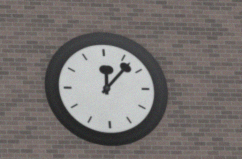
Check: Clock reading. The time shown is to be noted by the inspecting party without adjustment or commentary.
12:07
